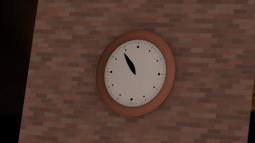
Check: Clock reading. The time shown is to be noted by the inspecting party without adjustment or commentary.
10:54
